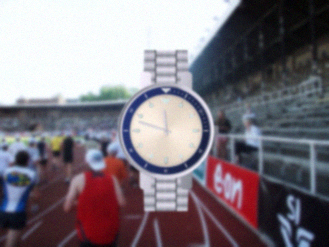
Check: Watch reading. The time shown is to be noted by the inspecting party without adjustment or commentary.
11:48
